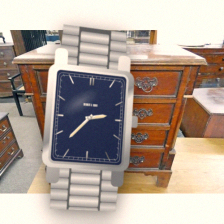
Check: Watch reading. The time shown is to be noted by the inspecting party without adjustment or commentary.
2:37
